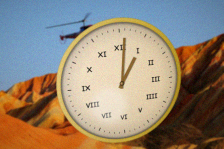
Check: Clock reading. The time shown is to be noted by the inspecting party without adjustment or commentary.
1:01
